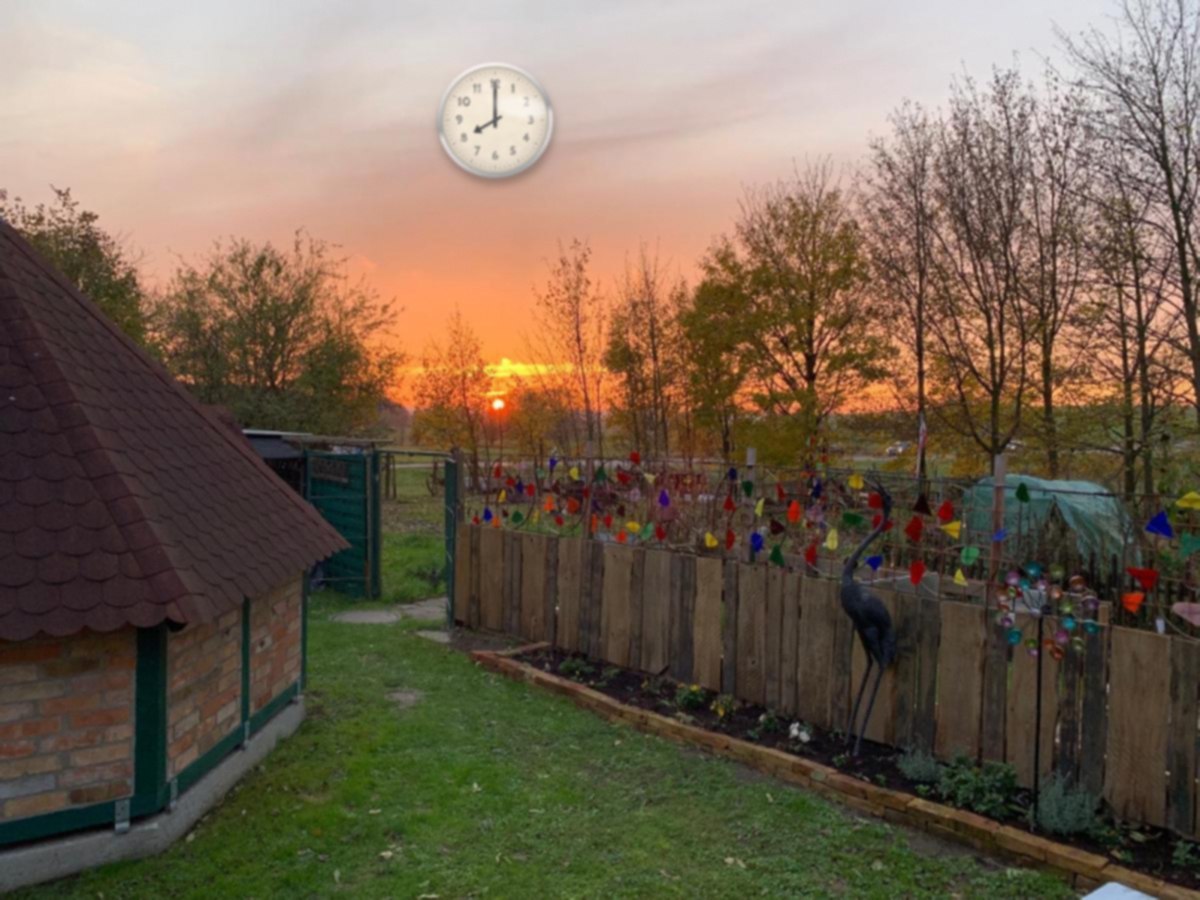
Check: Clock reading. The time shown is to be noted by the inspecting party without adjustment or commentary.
8:00
